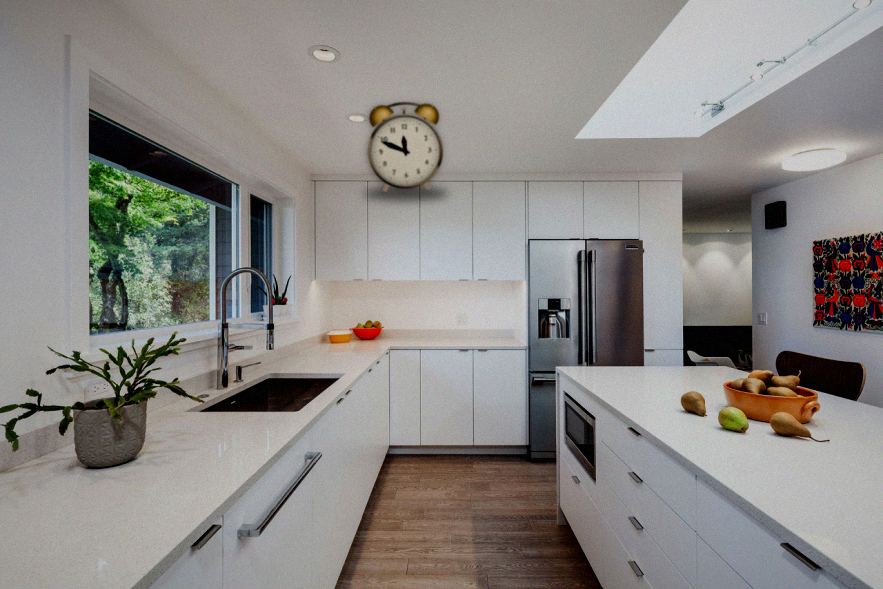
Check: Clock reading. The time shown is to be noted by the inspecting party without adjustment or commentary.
11:49
